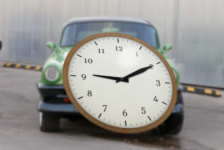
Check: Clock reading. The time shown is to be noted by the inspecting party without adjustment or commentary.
9:10
